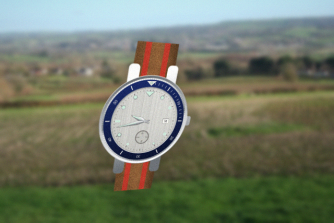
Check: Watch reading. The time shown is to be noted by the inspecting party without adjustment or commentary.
9:43
